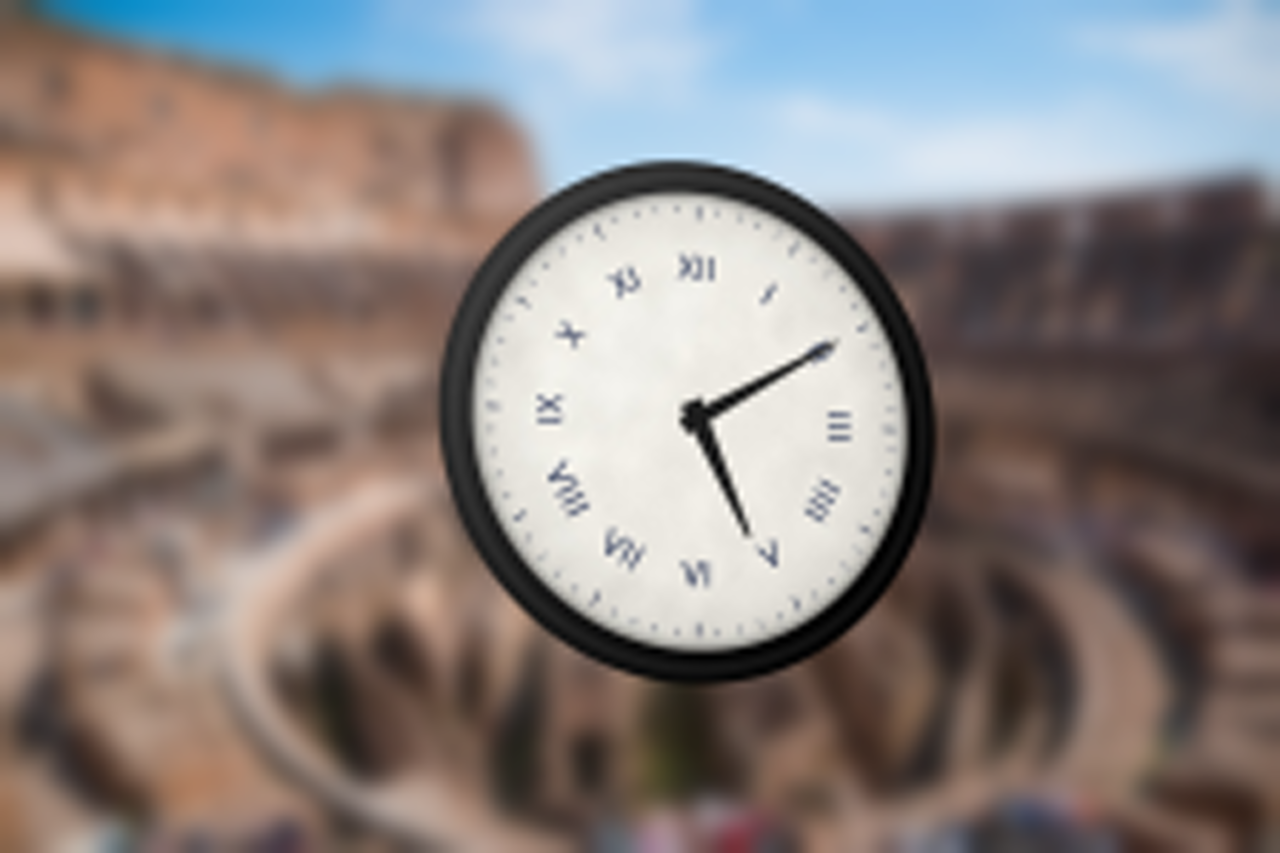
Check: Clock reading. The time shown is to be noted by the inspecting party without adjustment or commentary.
5:10
